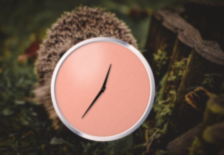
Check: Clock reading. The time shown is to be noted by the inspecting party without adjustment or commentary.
12:36
